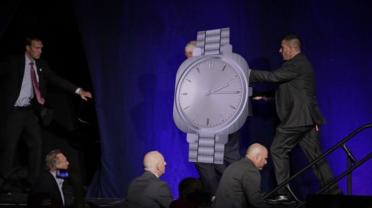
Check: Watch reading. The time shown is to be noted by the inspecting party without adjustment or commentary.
2:15
